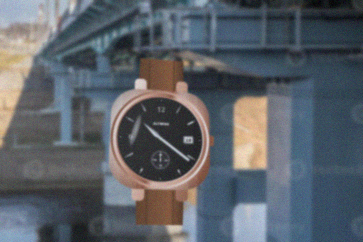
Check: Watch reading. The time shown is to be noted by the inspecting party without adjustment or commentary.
10:21
